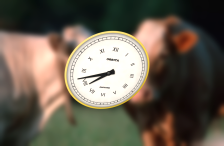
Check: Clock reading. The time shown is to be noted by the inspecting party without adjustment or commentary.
7:42
